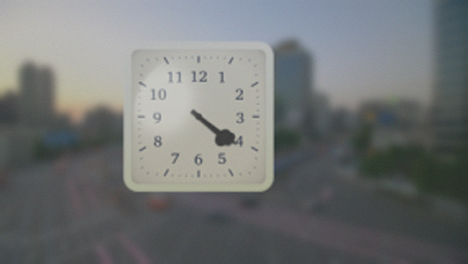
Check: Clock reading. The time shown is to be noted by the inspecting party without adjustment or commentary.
4:21
